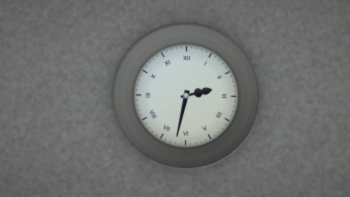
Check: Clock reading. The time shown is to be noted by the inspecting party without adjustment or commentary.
2:32
